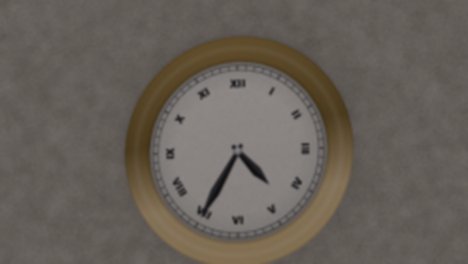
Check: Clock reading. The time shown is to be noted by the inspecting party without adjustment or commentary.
4:35
